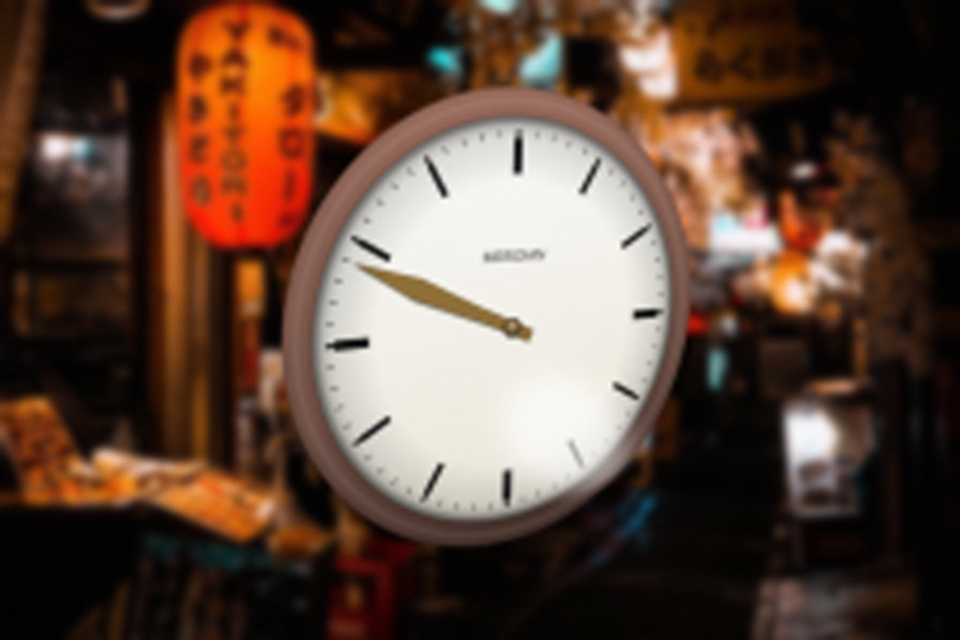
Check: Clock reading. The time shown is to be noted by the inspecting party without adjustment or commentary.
9:49
